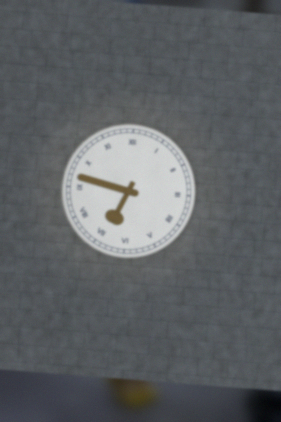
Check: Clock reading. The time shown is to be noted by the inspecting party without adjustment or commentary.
6:47
